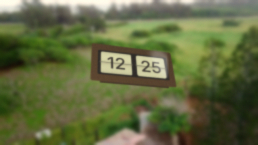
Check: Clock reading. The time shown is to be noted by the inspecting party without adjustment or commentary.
12:25
